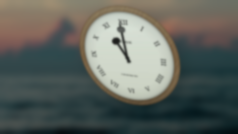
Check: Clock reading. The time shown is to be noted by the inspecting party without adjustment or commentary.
10:59
